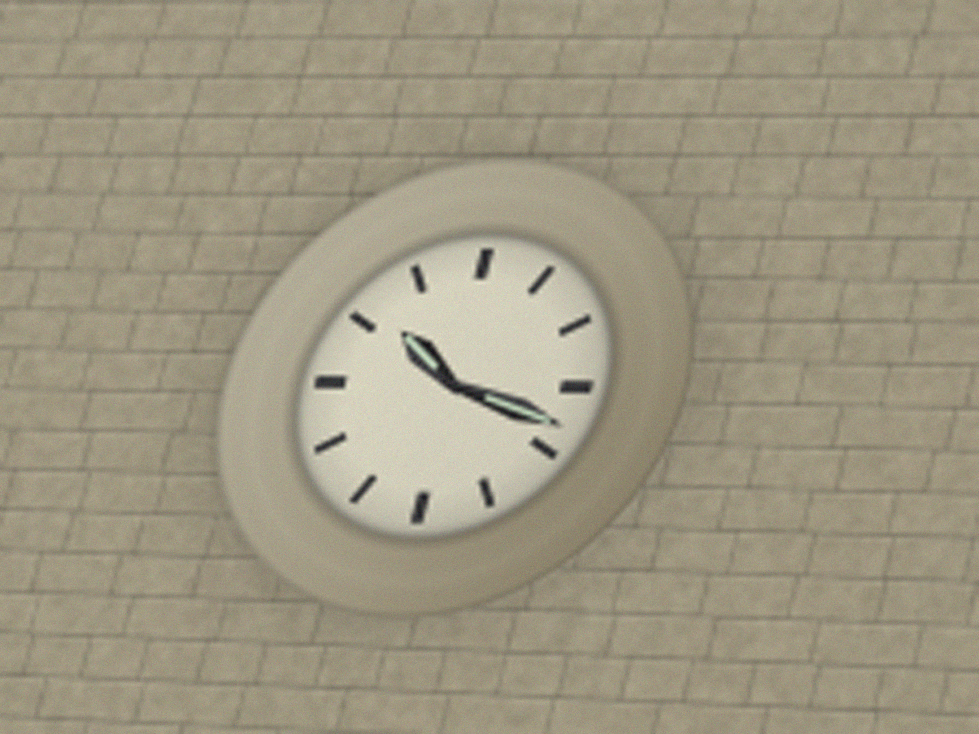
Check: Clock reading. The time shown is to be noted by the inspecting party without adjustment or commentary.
10:18
